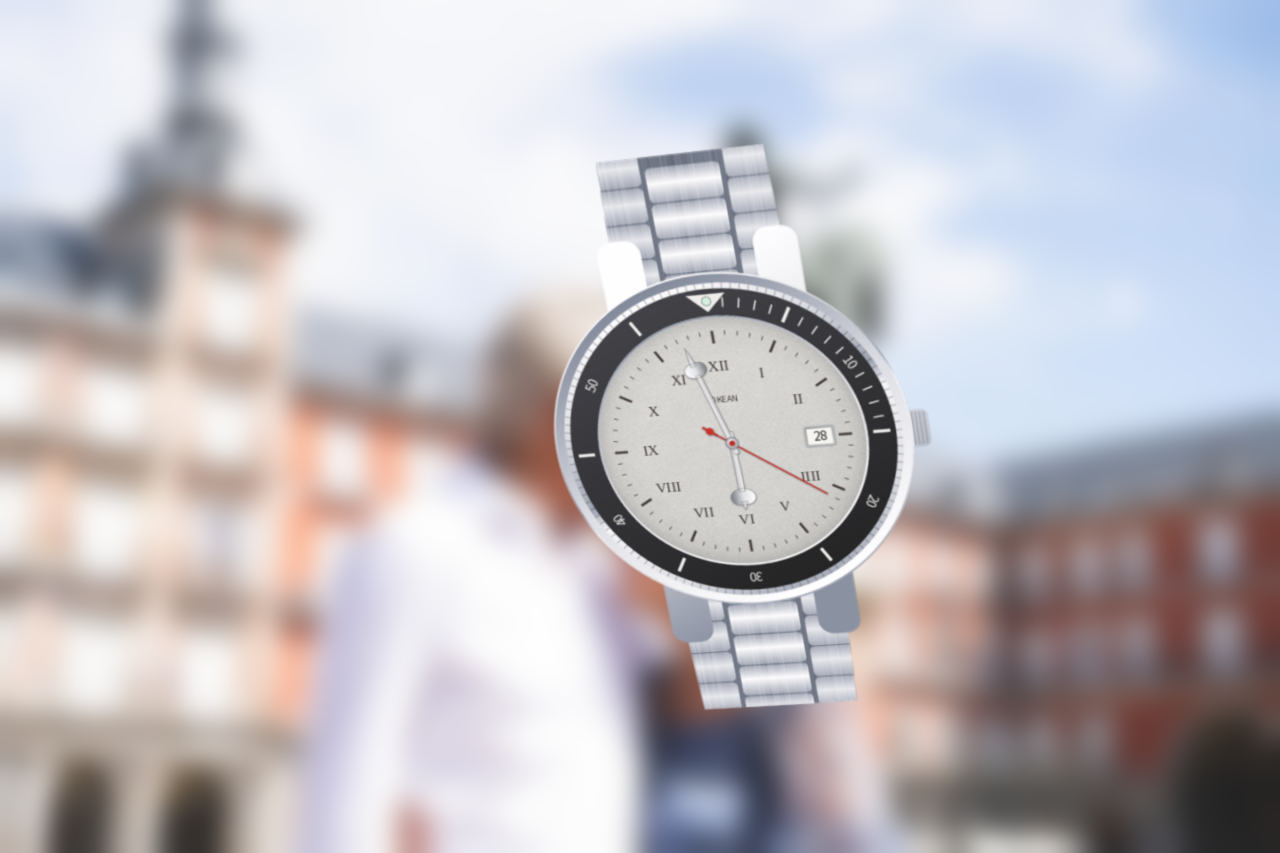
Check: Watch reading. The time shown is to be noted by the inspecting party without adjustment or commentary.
5:57:21
